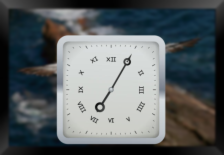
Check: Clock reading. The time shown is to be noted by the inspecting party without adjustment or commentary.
7:05
